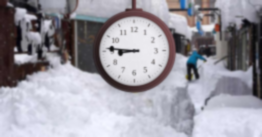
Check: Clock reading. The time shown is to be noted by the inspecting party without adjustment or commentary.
8:46
